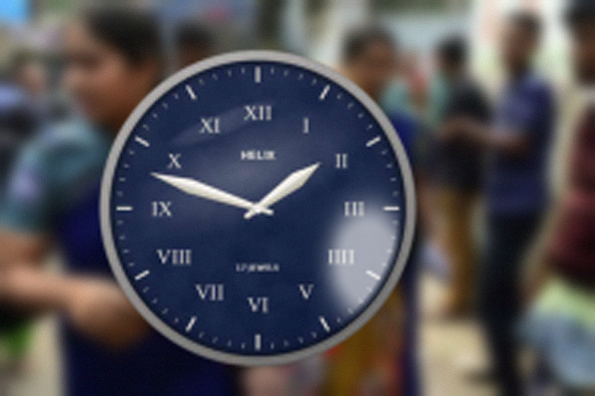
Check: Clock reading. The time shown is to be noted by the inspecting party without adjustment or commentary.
1:48
